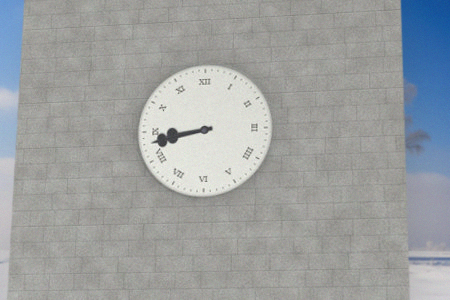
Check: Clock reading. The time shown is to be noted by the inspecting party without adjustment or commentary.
8:43
